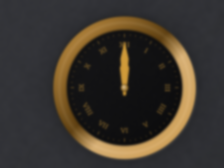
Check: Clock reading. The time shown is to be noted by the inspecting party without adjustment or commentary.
12:00
